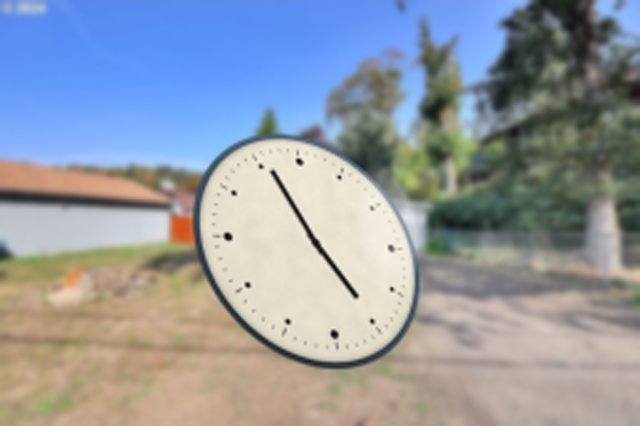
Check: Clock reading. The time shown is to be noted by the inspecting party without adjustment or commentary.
4:56
